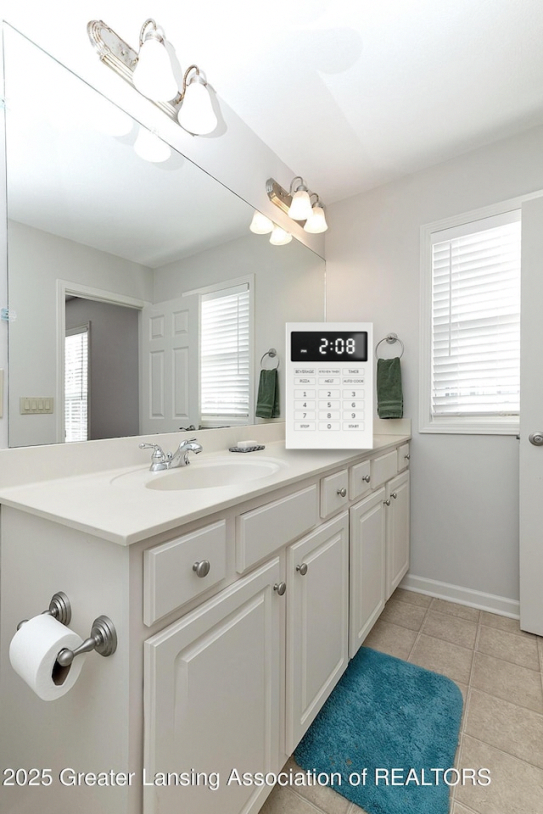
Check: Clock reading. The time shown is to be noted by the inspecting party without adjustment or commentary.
2:08
